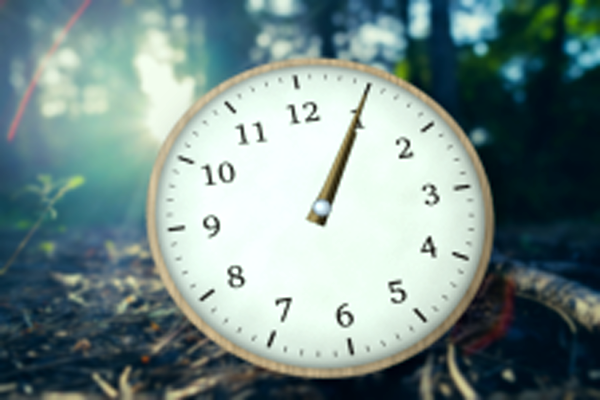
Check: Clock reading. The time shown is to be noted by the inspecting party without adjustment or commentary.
1:05
